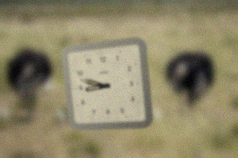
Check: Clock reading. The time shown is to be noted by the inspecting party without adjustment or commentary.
8:48
